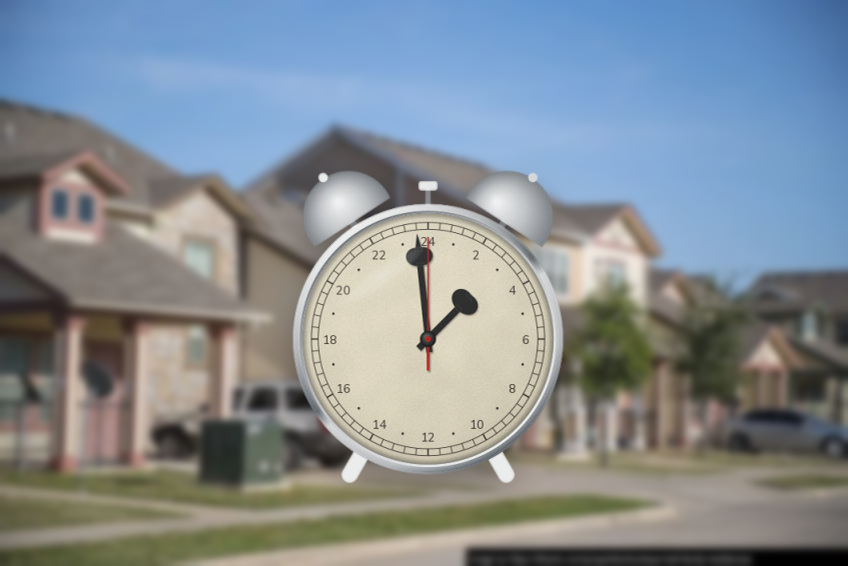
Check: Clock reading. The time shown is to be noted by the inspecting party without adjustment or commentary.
2:59:00
